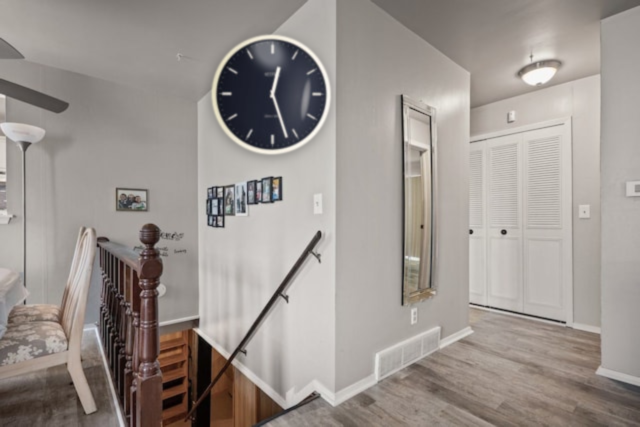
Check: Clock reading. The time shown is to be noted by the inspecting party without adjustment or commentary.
12:27
